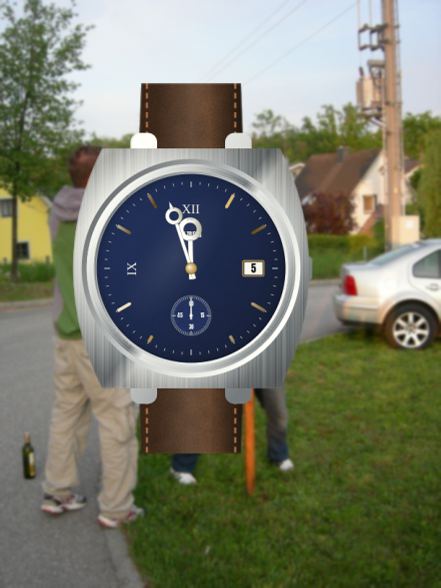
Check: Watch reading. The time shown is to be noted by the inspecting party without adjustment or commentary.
11:57
